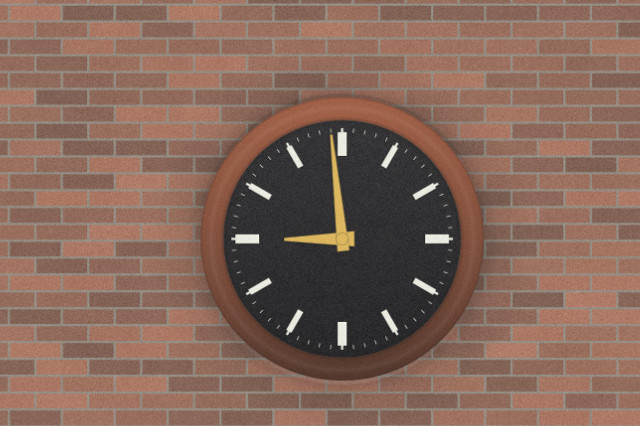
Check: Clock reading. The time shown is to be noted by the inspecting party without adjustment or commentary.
8:59
